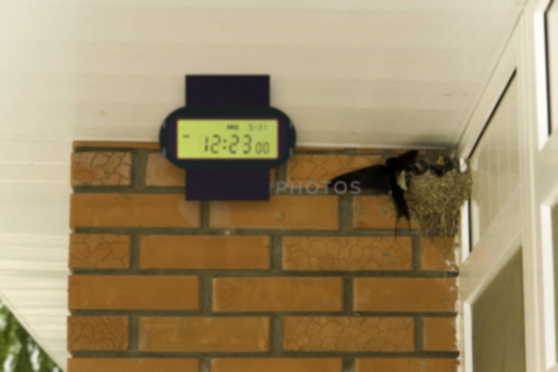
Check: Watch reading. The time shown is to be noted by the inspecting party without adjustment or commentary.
12:23:00
